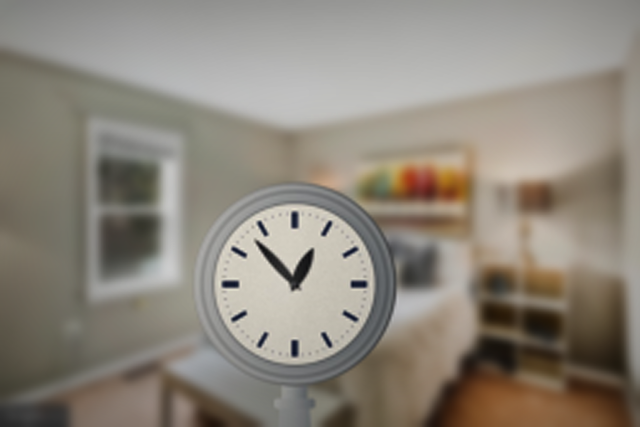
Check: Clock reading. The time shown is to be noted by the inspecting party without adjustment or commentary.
12:53
